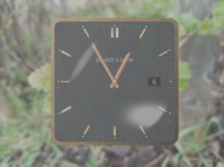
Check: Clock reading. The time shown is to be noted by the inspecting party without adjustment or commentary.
12:55
